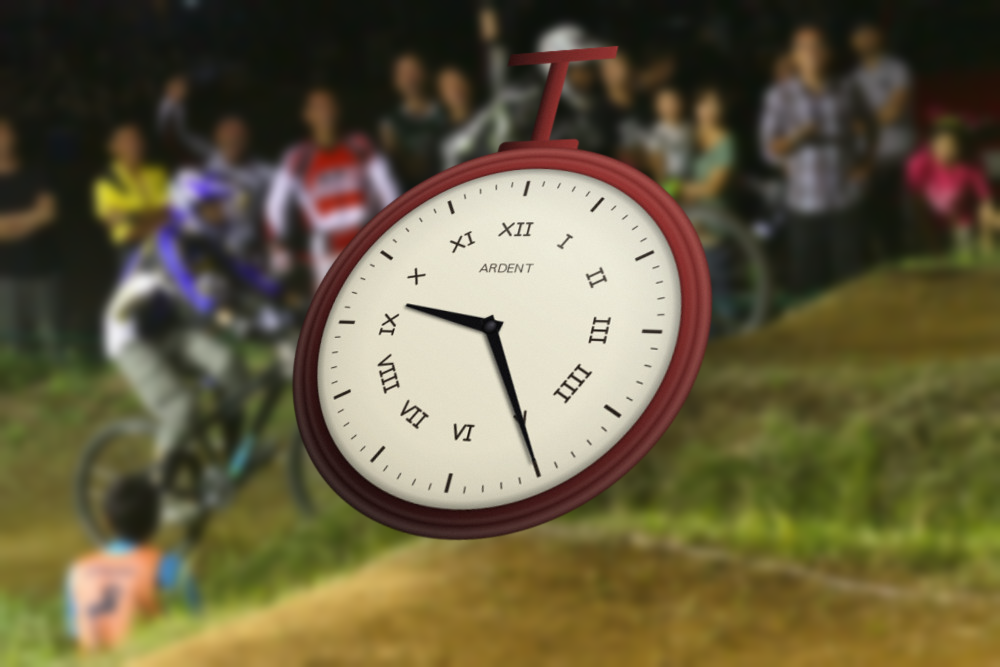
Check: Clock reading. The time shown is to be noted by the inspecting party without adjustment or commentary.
9:25
